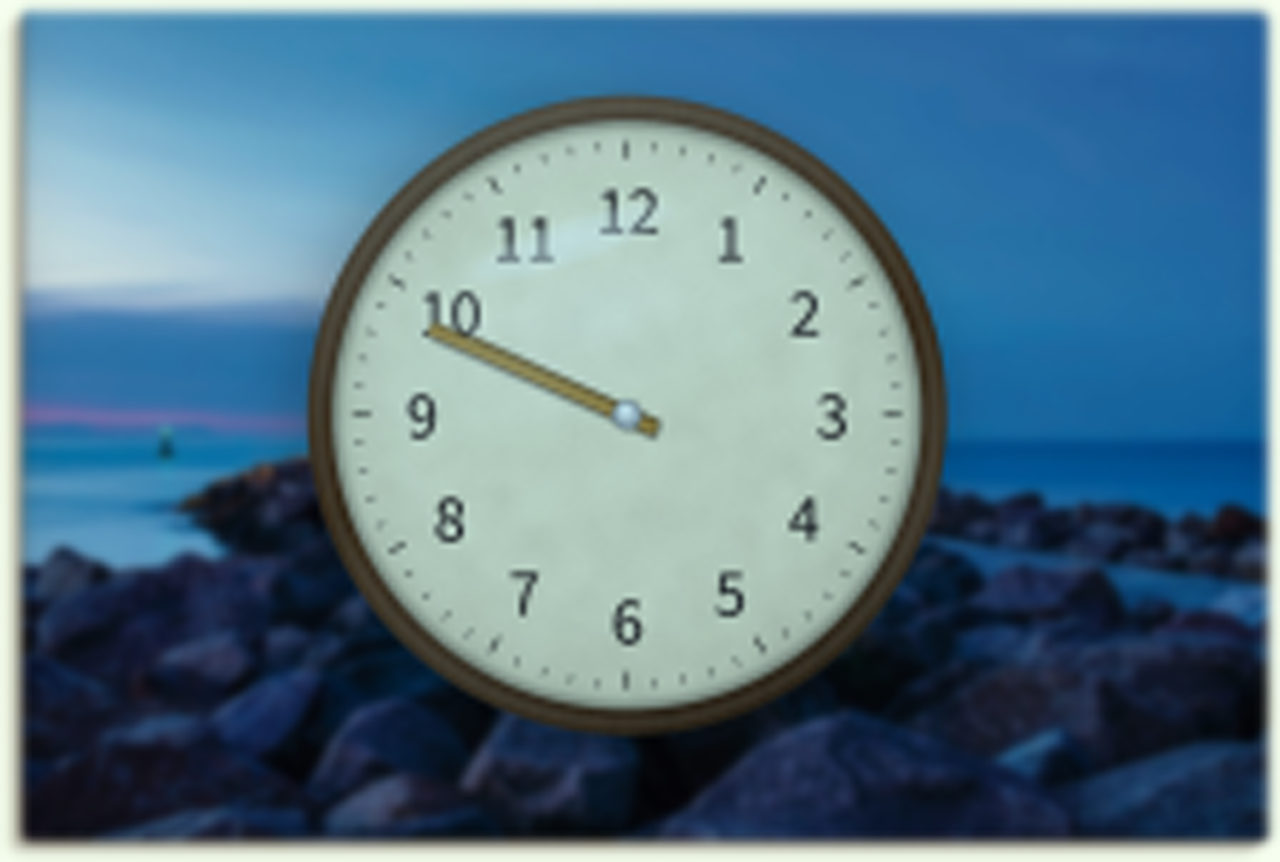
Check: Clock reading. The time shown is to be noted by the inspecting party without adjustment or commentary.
9:49
